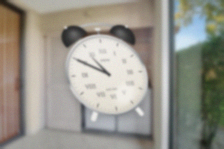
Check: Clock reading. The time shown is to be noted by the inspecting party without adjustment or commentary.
10:50
